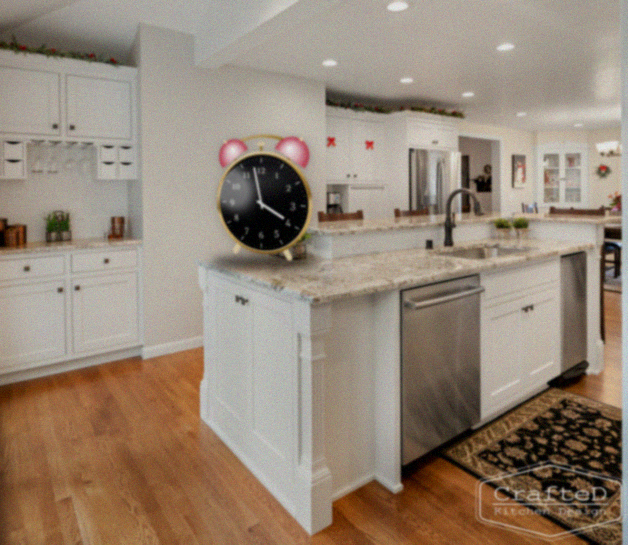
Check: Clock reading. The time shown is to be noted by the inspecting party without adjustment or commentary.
3:58
